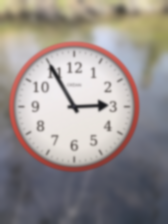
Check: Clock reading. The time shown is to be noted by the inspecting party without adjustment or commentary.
2:55
